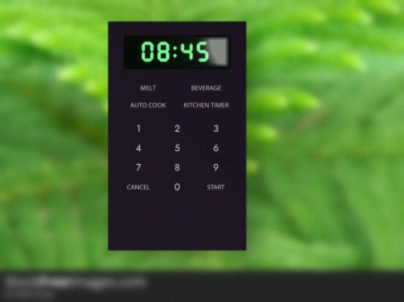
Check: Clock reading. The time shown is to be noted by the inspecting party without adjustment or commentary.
8:45
